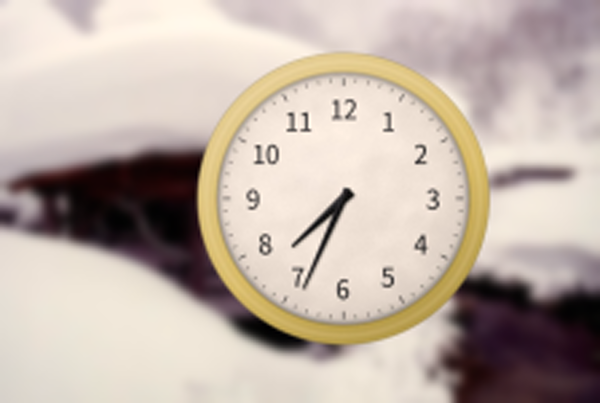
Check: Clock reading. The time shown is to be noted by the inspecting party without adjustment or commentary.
7:34
